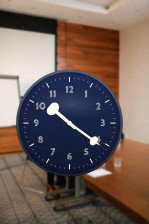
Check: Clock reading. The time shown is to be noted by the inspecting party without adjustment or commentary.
10:21
